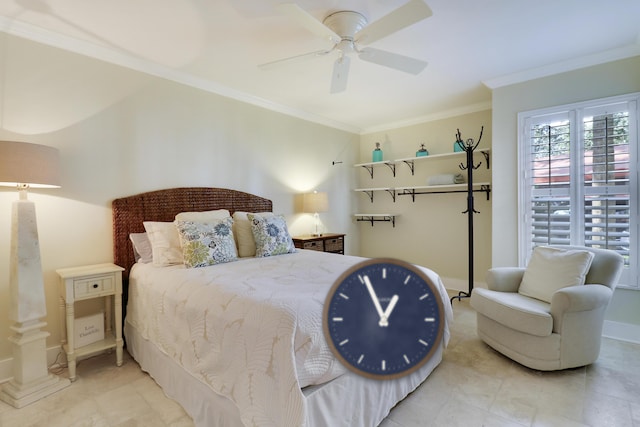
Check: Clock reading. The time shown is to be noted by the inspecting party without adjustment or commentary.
12:56
